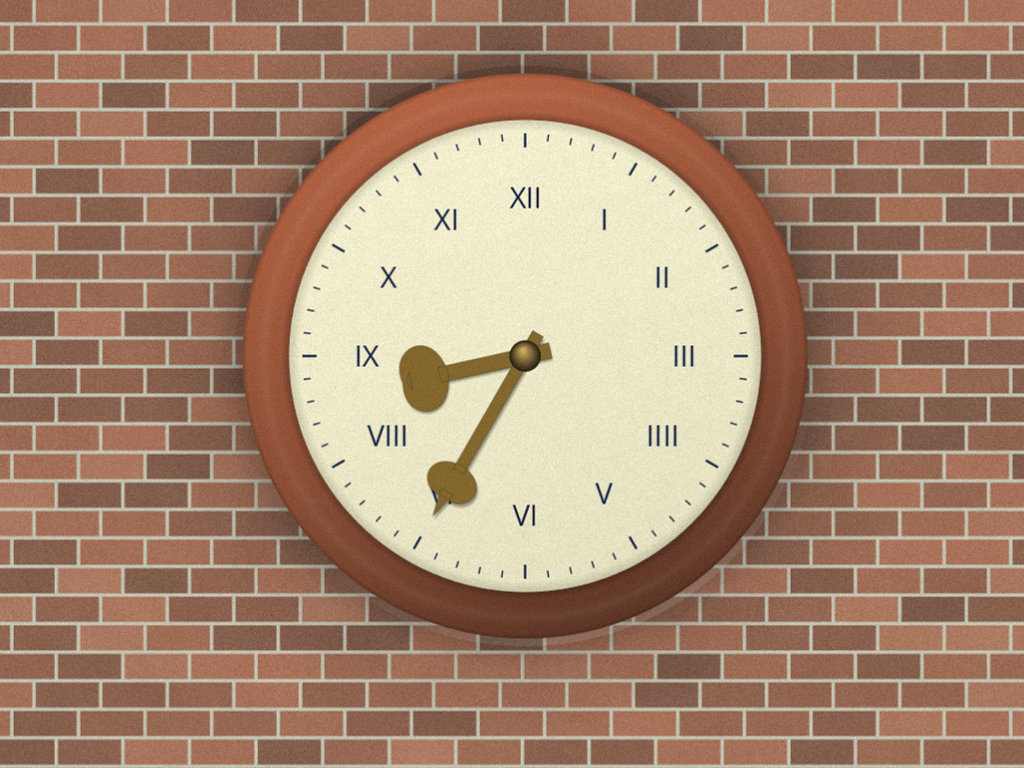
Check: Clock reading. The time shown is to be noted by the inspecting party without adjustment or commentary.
8:35
